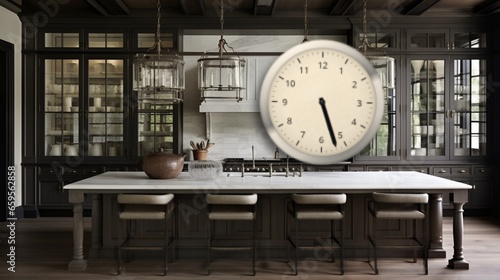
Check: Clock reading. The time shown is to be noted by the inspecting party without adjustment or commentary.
5:27
